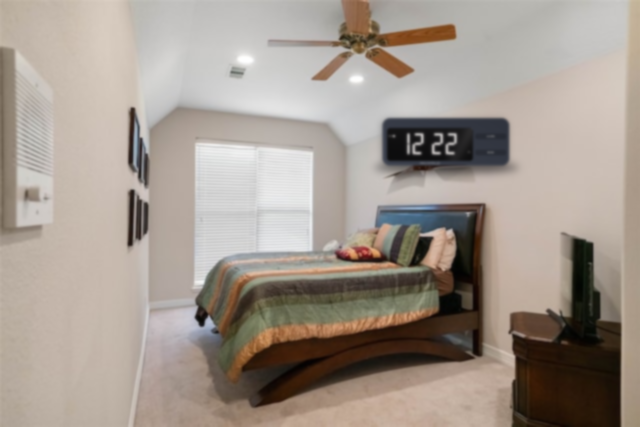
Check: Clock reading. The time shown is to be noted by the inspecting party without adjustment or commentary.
12:22
